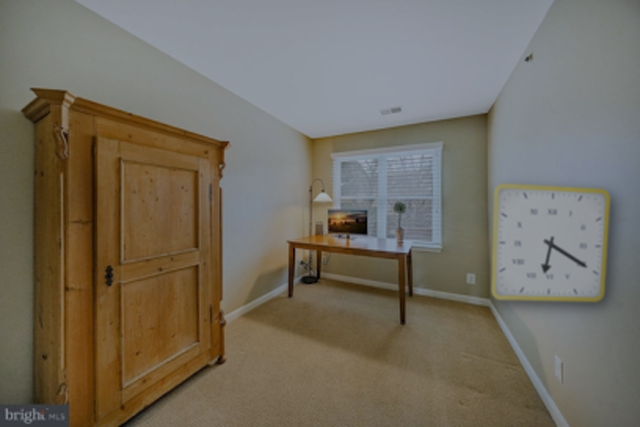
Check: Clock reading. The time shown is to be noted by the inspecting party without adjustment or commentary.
6:20
